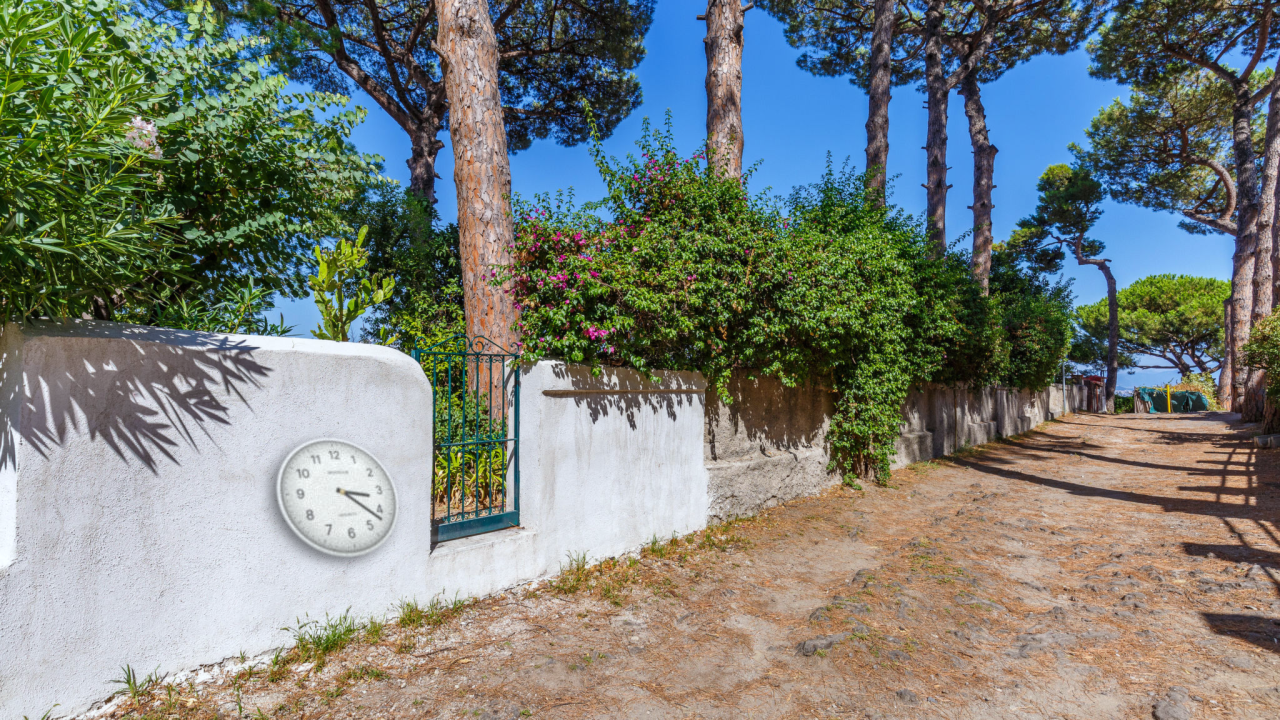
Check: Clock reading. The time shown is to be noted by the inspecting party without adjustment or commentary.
3:22
